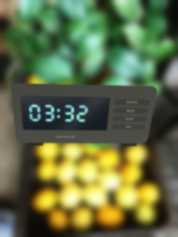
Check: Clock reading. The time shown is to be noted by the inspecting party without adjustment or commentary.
3:32
